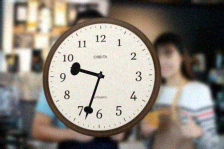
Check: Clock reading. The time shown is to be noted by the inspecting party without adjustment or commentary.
9:33
